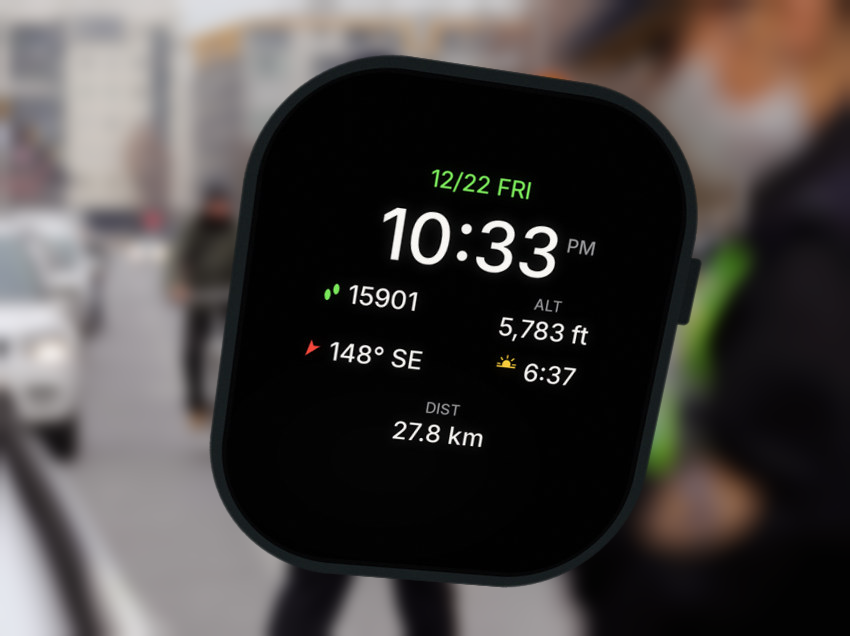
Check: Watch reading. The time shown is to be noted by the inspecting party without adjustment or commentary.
10:33
